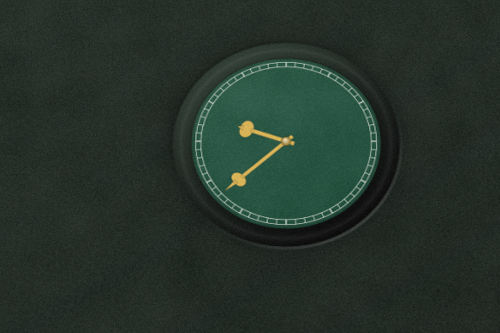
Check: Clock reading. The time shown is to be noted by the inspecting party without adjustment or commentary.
9:38
